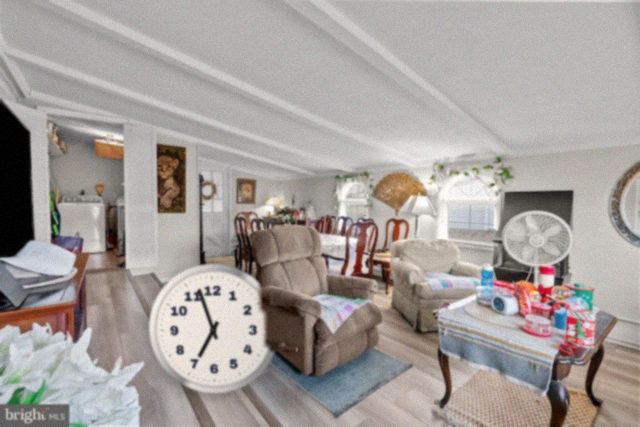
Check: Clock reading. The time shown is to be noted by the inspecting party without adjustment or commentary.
6:57
